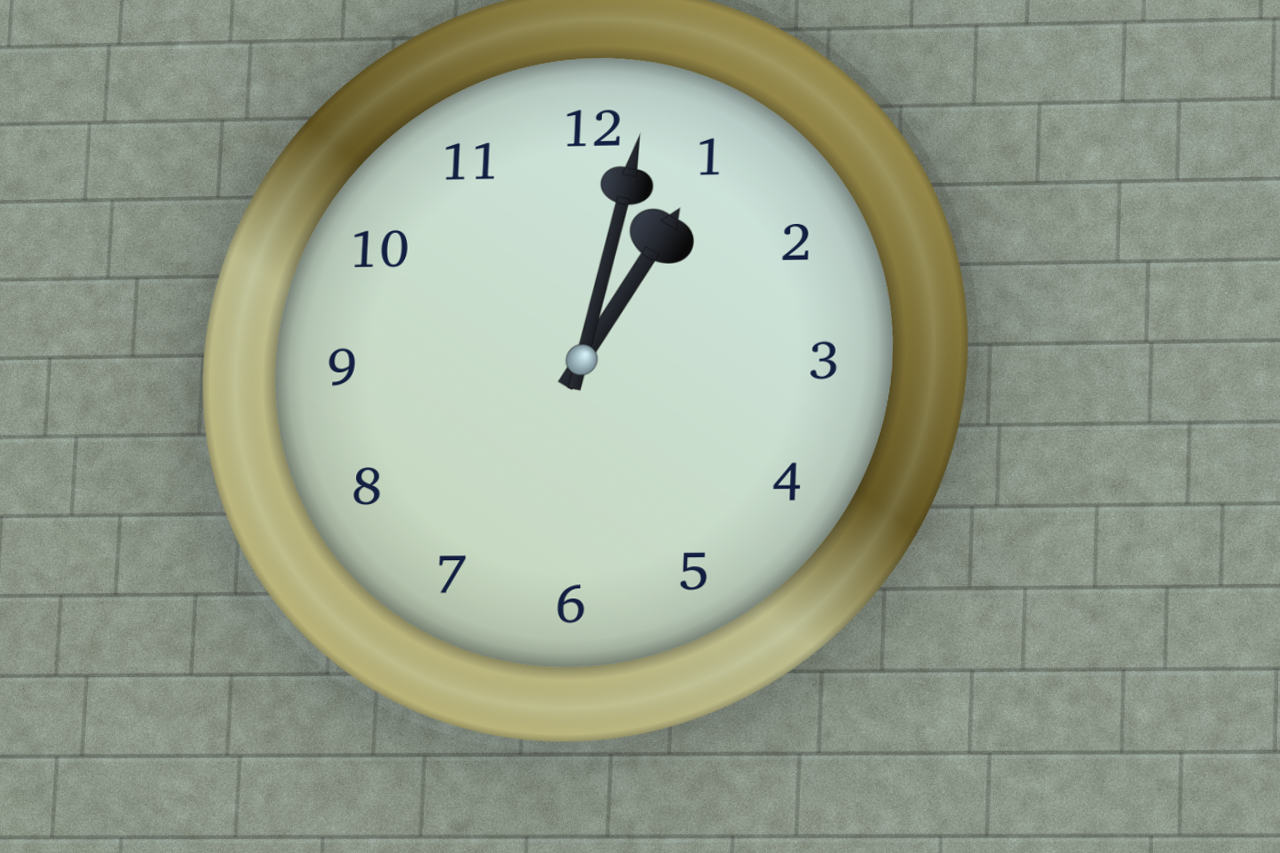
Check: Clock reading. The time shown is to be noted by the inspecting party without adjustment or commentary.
1:02
